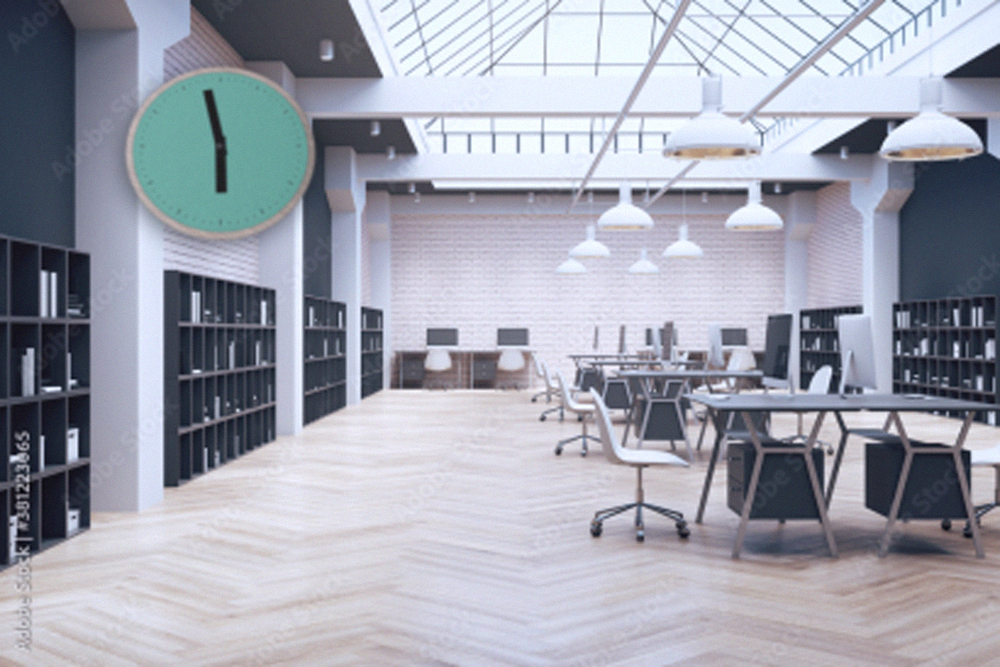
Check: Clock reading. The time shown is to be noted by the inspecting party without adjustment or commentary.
5:58
